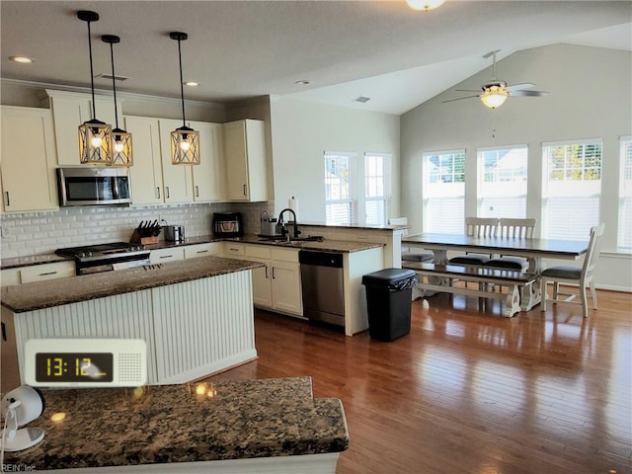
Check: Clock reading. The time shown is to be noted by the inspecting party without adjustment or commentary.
13:12
